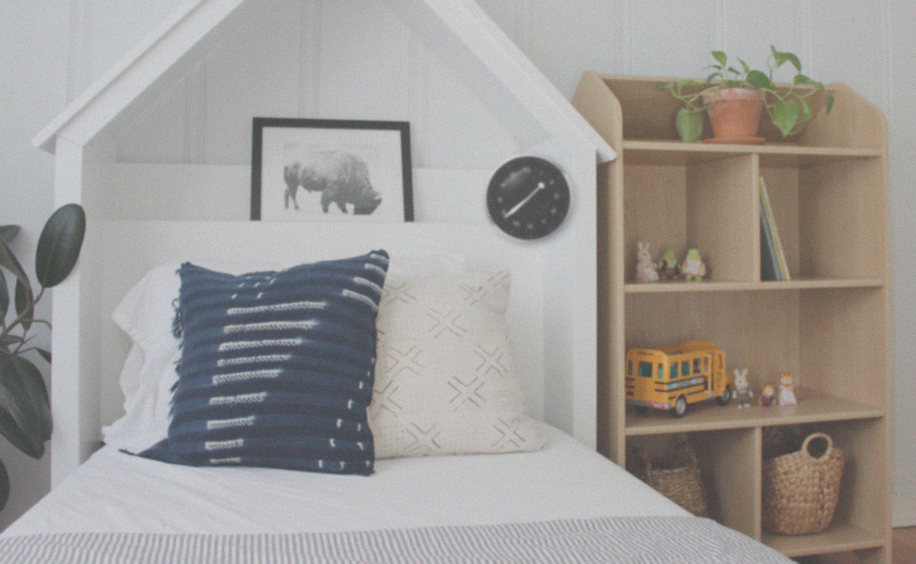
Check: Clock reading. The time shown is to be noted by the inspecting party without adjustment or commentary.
1:39
